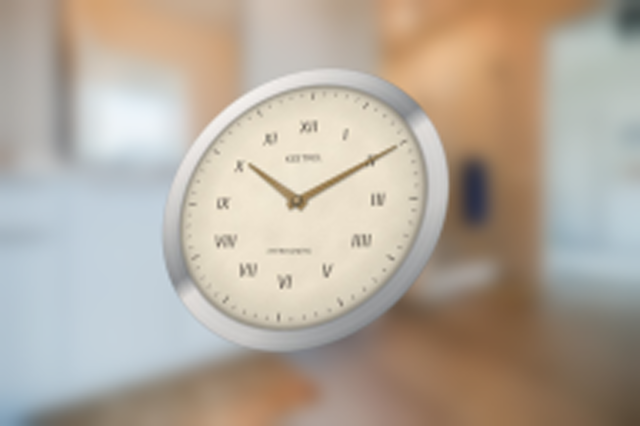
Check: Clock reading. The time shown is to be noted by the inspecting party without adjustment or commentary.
10:10
